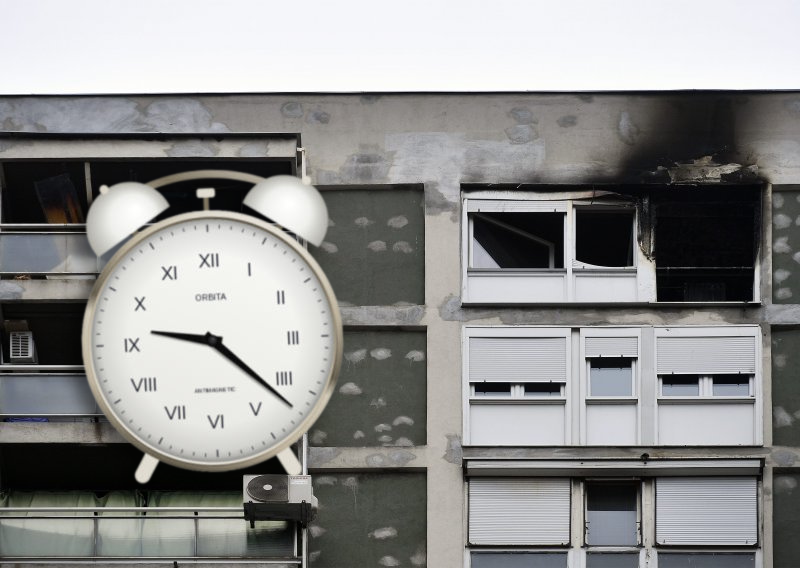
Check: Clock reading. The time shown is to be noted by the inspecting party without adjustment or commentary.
9:22
